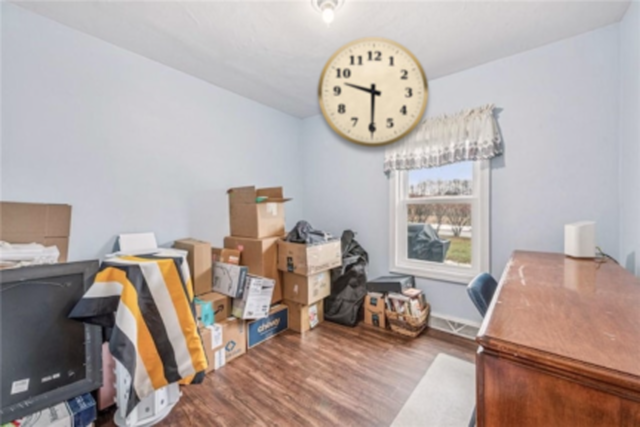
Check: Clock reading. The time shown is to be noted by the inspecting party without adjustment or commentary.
9:30
